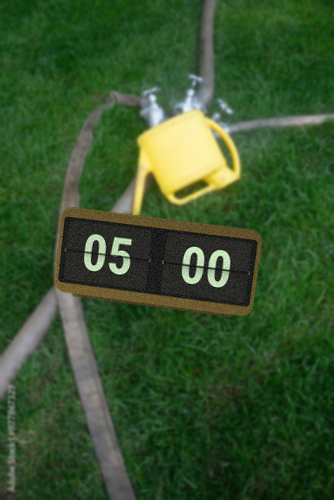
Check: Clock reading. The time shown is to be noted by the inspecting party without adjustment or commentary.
5:00
